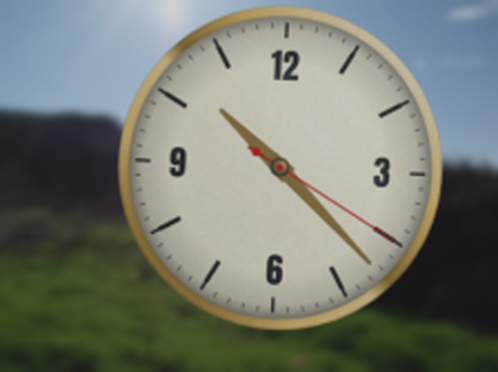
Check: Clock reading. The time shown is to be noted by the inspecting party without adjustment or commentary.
10:22:20
